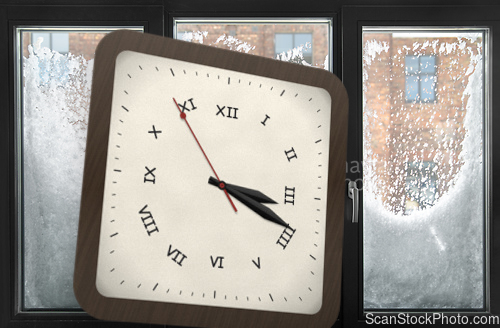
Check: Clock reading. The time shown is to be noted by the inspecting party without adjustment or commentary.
3:18:54
